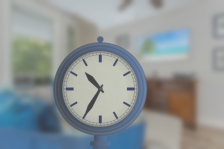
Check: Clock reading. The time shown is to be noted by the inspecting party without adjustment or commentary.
10:35
